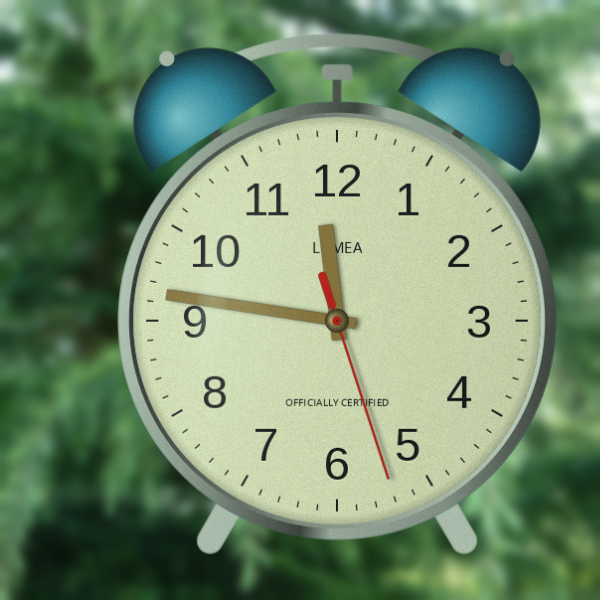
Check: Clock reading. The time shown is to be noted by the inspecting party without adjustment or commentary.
11:46:27
